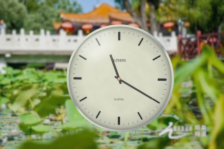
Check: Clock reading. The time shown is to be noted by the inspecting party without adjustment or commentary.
11:20
